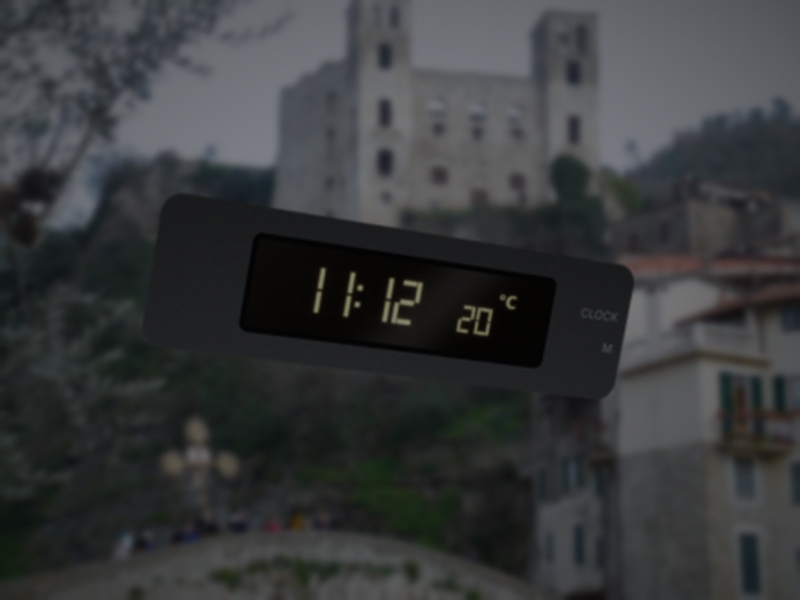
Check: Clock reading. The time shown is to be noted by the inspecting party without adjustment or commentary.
11:12
